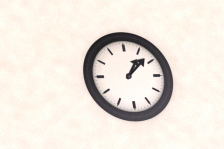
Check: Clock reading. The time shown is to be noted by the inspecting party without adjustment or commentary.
1:08
